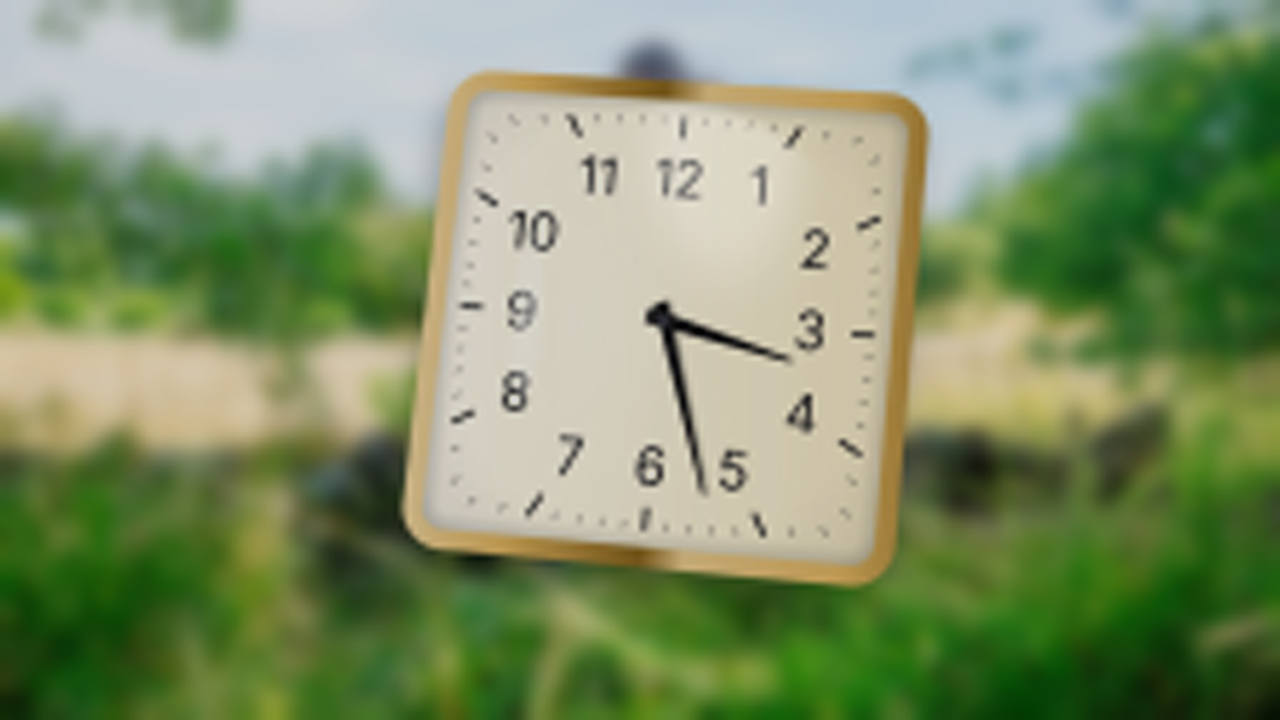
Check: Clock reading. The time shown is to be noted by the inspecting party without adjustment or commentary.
3:27
